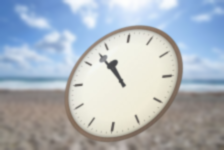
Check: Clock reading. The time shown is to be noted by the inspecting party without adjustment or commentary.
10:53
